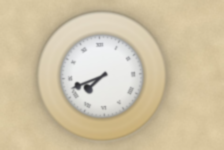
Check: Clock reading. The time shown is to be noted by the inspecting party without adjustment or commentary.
7:42
